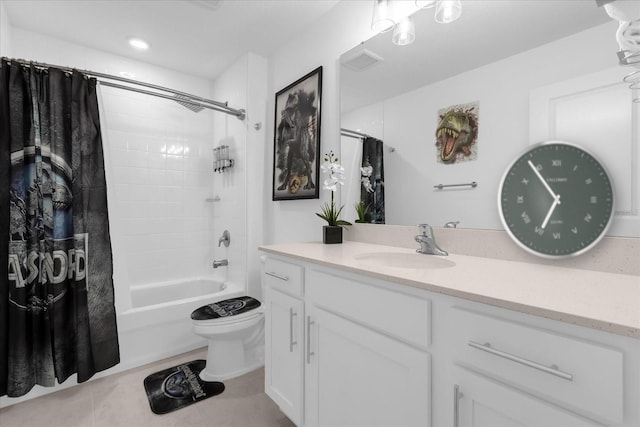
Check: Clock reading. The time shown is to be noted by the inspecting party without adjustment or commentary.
6:54
